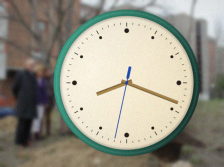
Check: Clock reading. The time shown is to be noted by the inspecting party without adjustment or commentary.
8:18:32
